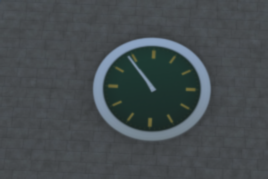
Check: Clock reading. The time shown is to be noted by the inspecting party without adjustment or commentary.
10:54
